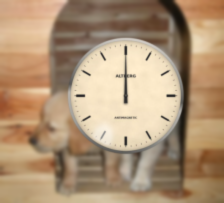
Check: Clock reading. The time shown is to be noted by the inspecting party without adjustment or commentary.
12:00
